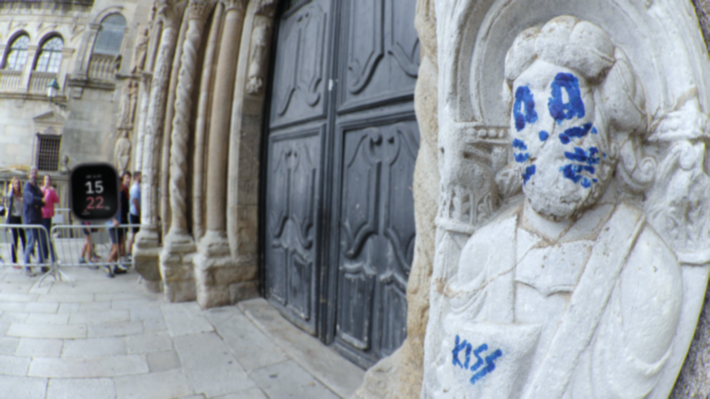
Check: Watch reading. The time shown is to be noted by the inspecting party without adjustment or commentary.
15:22
